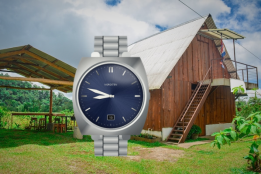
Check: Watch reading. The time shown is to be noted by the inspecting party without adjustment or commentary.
8:48
